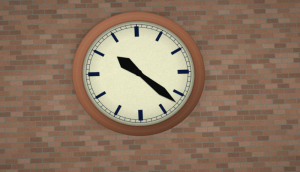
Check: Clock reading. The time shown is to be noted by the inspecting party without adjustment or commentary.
10:22
